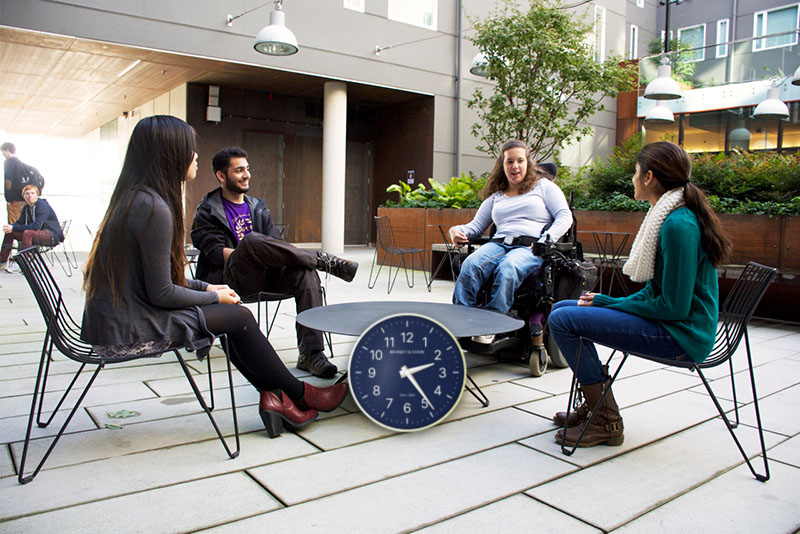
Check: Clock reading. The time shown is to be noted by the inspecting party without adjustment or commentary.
2:24
